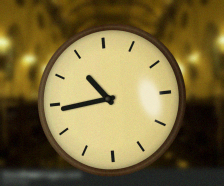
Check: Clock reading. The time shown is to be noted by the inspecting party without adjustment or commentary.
10:44
